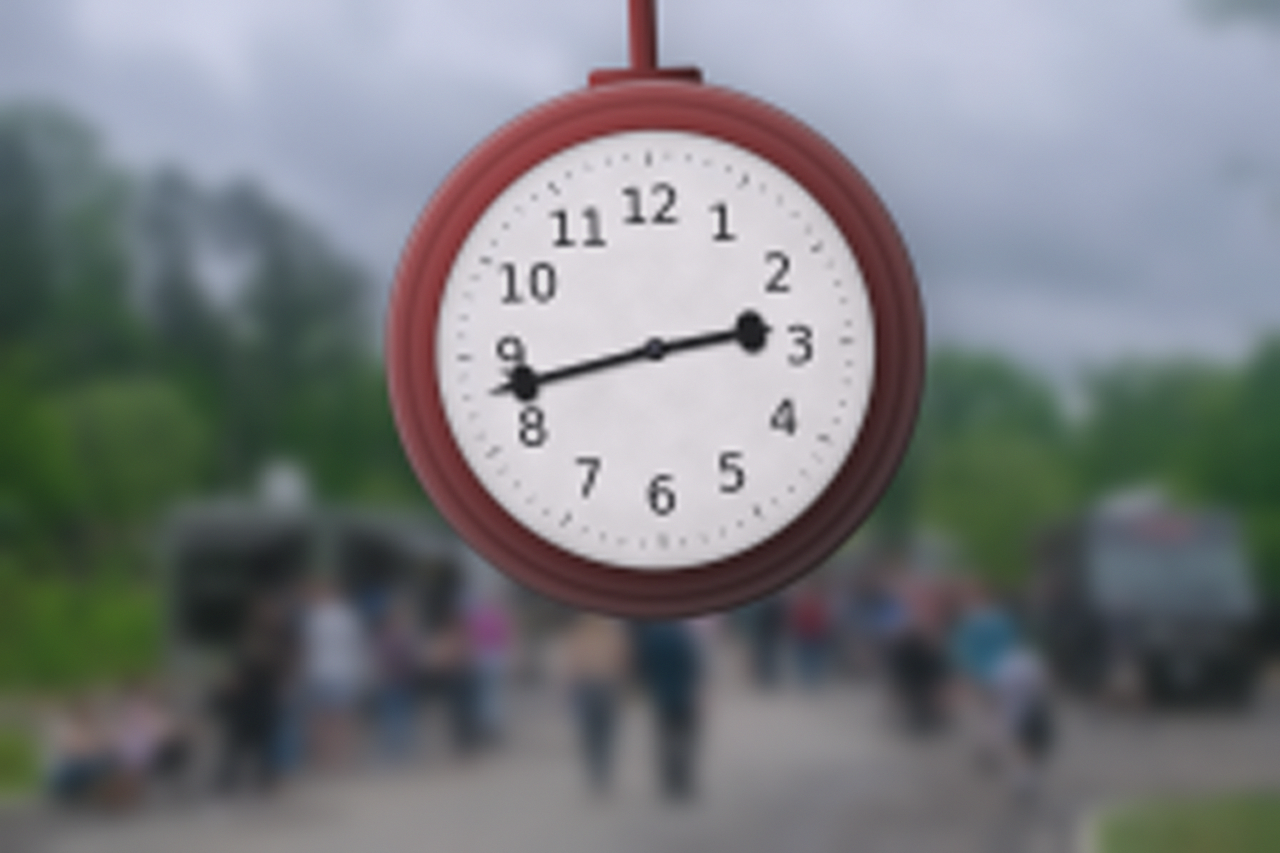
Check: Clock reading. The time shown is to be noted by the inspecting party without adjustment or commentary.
2:43
